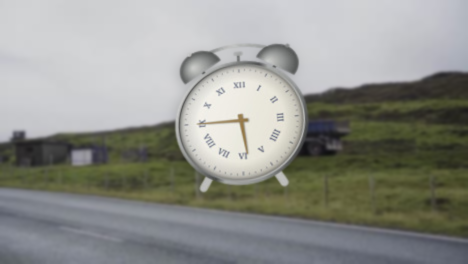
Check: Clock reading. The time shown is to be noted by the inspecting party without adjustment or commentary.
5:45
